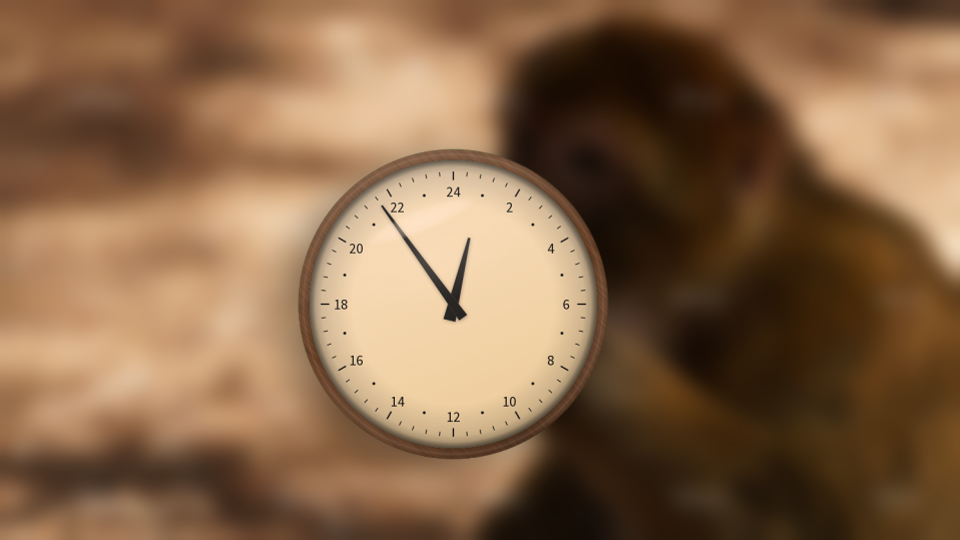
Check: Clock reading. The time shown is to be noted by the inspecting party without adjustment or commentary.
0:54
